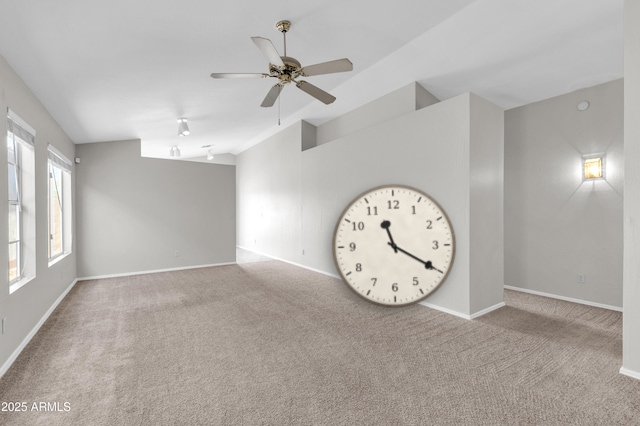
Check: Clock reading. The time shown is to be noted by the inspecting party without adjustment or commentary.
11:20
